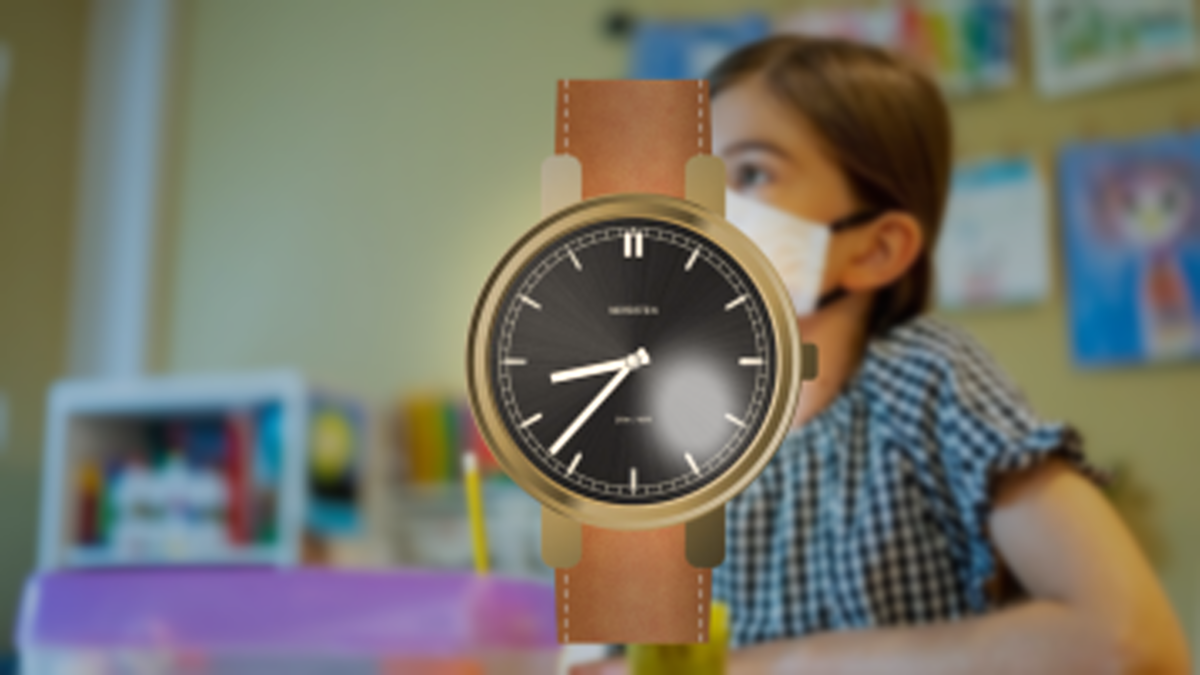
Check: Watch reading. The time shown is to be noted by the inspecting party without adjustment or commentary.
8:37
